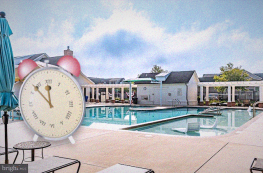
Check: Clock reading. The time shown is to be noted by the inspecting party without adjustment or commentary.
11:53
